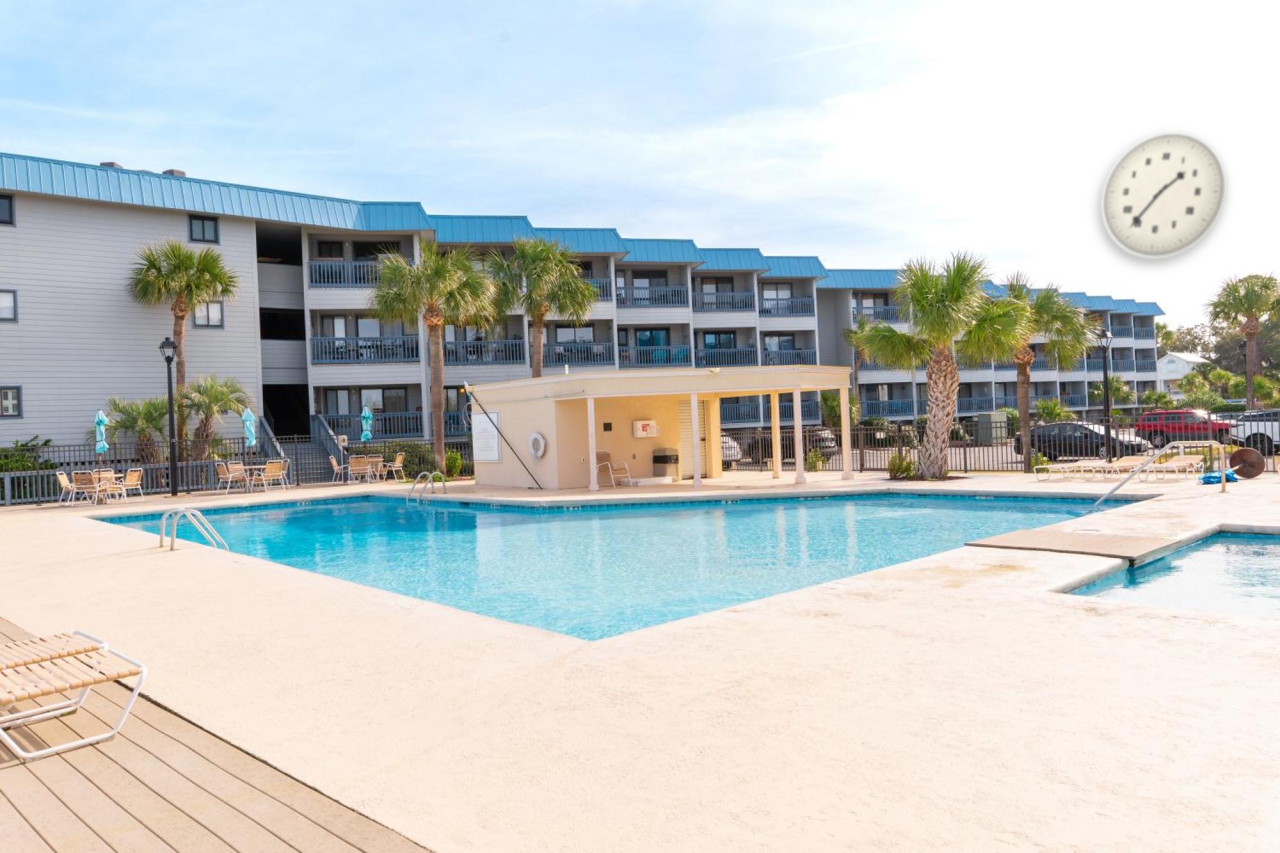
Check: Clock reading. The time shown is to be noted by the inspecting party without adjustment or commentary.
1:36
